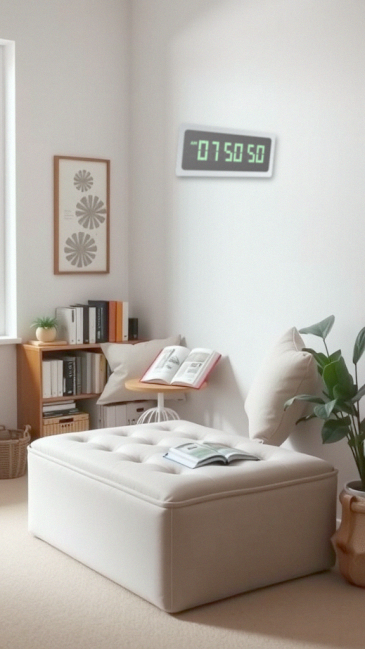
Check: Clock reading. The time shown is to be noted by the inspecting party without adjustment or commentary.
7:50:50
